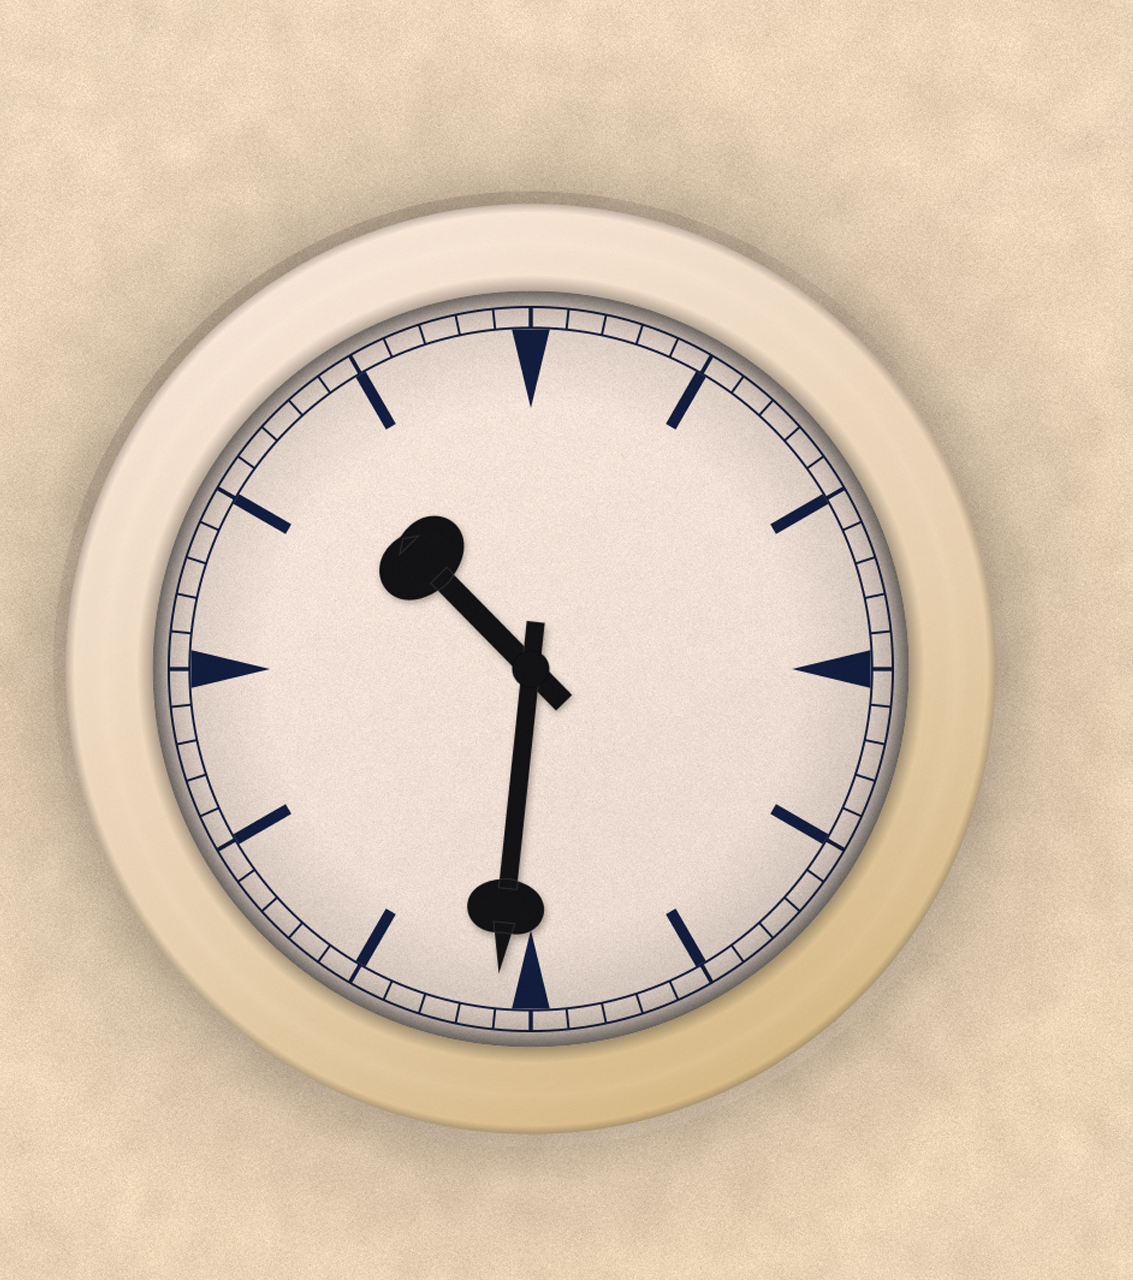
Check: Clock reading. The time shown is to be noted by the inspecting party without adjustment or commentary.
10:31
